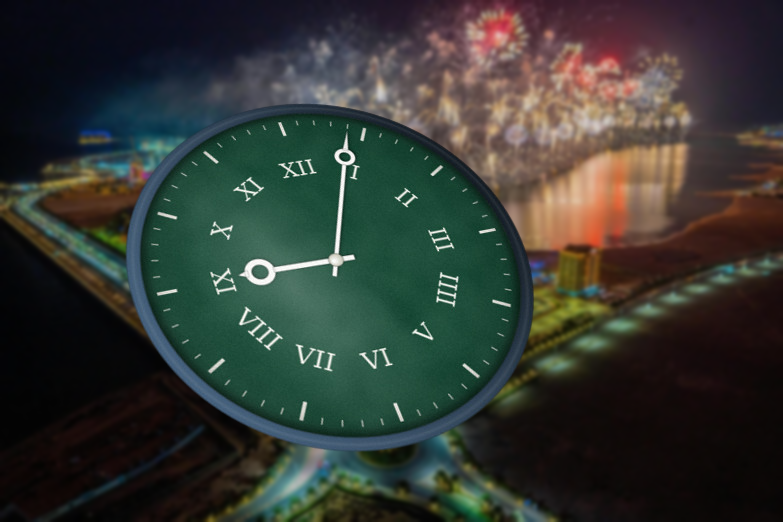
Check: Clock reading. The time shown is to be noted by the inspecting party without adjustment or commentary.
9:04
